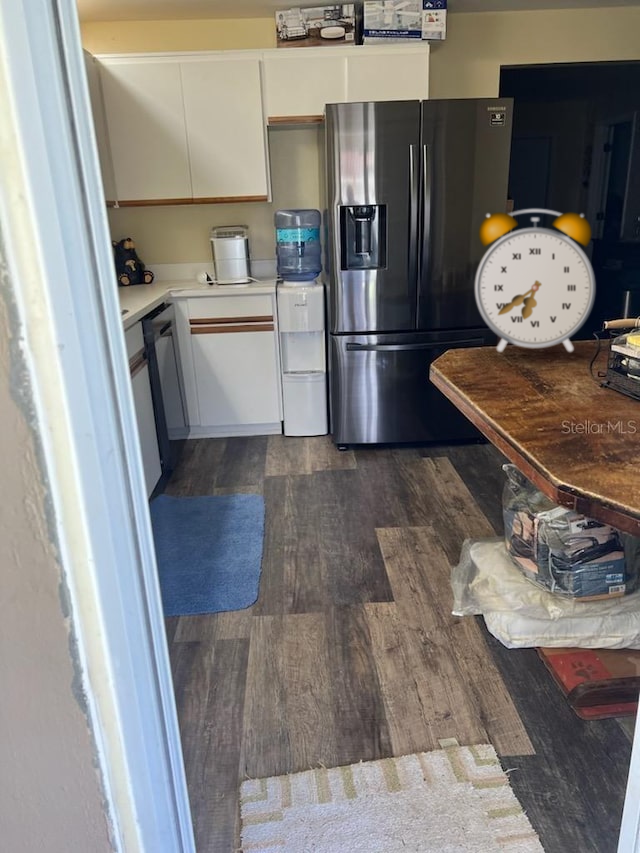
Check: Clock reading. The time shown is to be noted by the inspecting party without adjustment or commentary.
6:39
